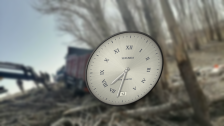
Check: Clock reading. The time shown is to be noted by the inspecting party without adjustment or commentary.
7:32
